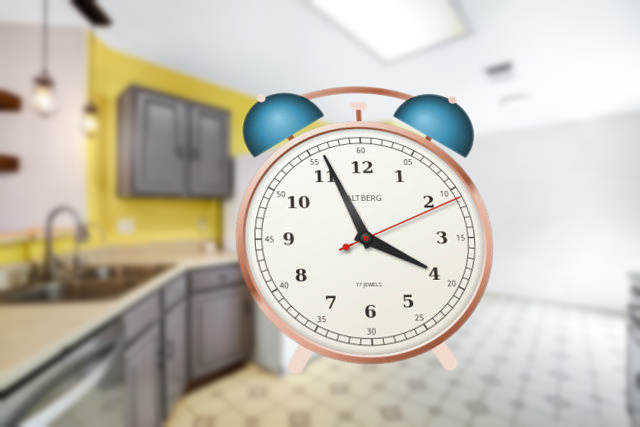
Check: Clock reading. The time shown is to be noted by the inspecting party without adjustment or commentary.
3:56:11
